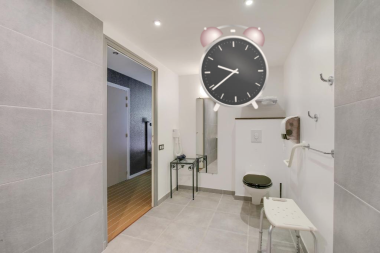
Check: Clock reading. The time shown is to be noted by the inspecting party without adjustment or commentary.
9:39
